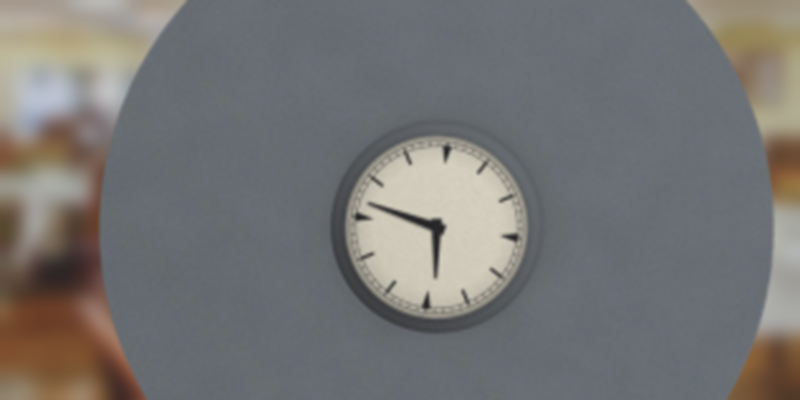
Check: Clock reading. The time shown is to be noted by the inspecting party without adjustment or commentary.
5:47
